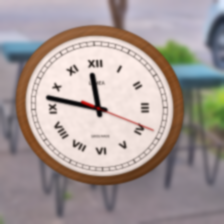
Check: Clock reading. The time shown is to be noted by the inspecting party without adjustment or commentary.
11:47:19
